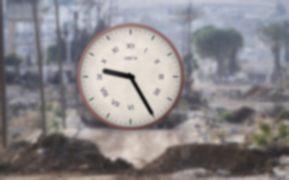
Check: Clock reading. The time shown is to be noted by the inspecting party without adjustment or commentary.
9:25
